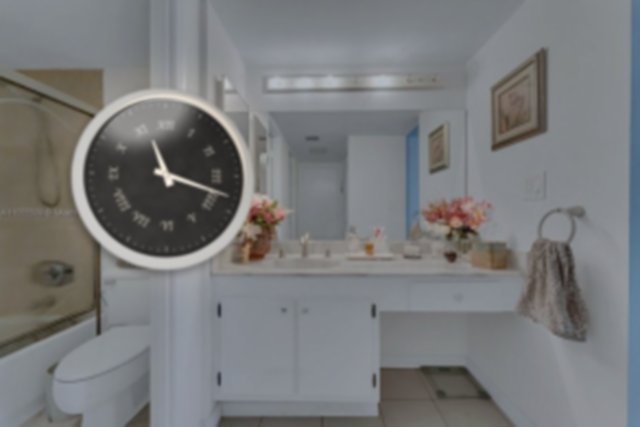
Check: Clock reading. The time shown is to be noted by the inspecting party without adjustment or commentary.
11:18
